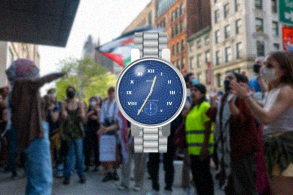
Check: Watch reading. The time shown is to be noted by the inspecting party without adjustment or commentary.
12:35
